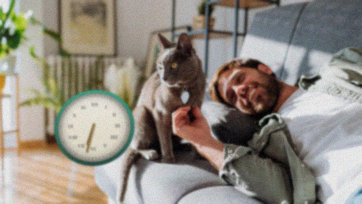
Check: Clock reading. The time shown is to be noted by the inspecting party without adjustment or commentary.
6:32
